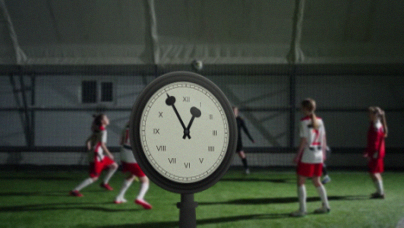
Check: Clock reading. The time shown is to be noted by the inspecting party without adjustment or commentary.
12:55
